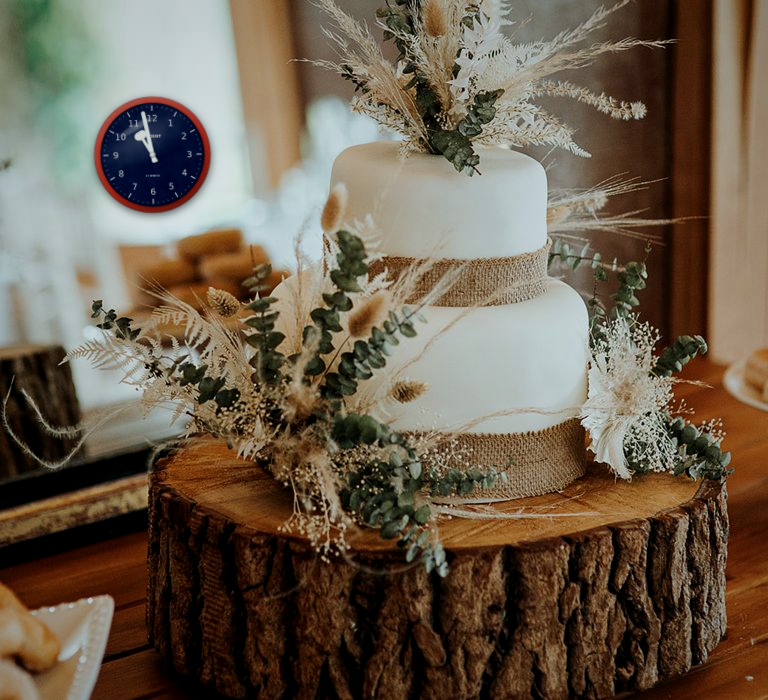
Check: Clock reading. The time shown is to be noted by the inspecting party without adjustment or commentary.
10:58
